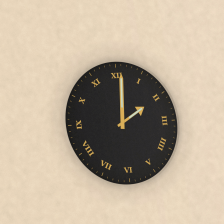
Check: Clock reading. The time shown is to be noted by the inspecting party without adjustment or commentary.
2:01
